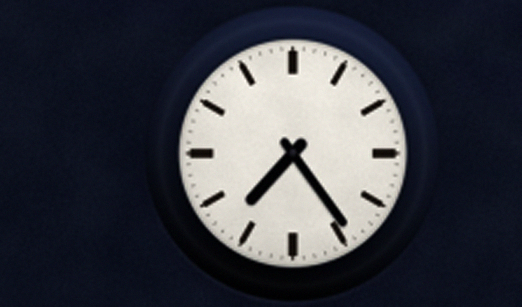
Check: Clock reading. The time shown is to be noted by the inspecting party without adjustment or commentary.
7:24
